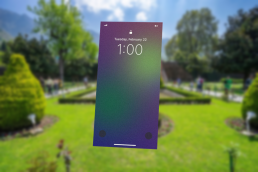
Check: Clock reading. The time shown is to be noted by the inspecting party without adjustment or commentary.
1:00
